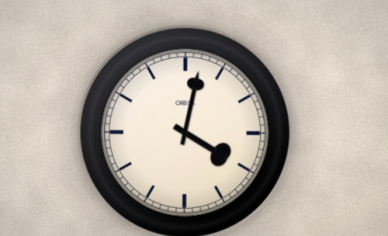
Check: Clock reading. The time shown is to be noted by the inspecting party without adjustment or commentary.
4:02
